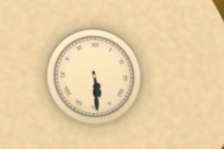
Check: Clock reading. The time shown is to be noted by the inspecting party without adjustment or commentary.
5:29
